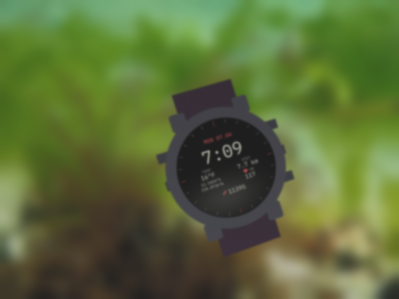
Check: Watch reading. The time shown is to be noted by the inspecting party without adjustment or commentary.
7:09
